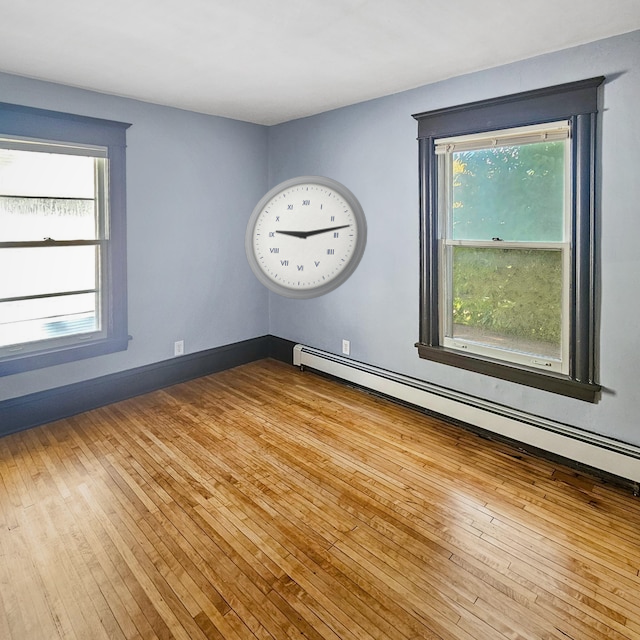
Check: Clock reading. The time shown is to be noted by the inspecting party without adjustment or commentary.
9:13
